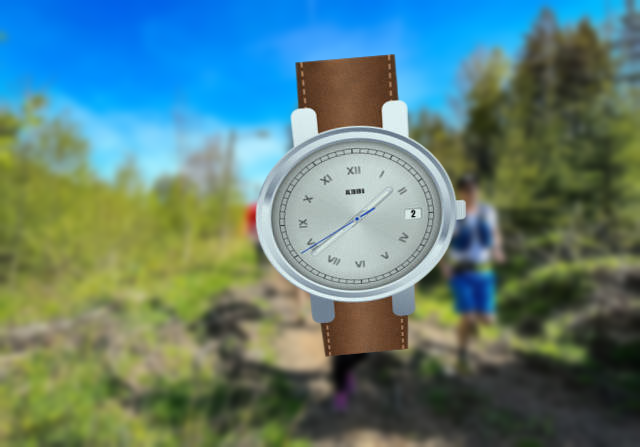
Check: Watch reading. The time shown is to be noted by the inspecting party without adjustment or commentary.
1:38:40
